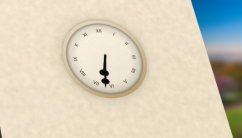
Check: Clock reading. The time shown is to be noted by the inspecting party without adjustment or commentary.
6:32
